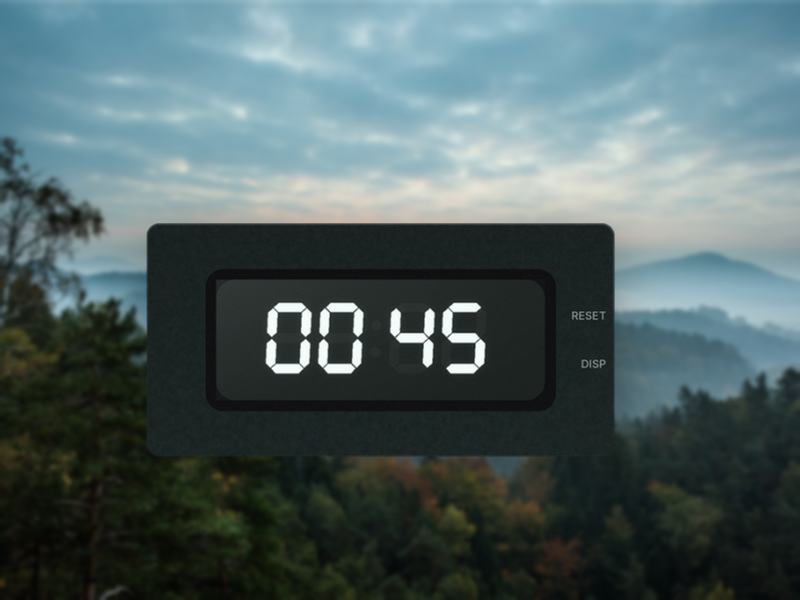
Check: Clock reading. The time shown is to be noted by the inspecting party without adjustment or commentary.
0:45
